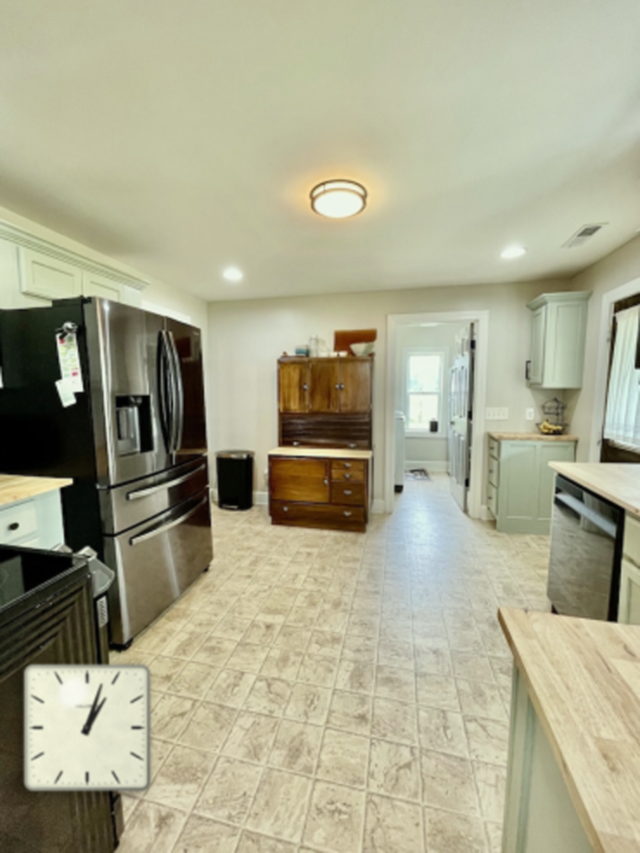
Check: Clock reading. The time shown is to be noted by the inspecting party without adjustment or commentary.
1:03
